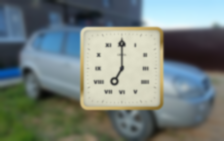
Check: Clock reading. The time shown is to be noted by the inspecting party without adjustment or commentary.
7:00
